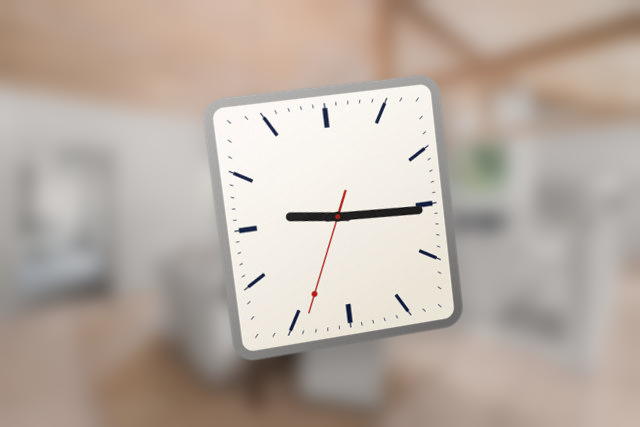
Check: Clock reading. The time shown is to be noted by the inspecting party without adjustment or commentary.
9:15:34
